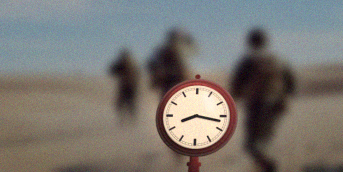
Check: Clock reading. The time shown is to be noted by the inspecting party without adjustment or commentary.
8:17
